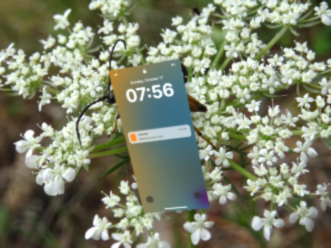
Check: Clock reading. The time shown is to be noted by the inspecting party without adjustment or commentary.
7:56
